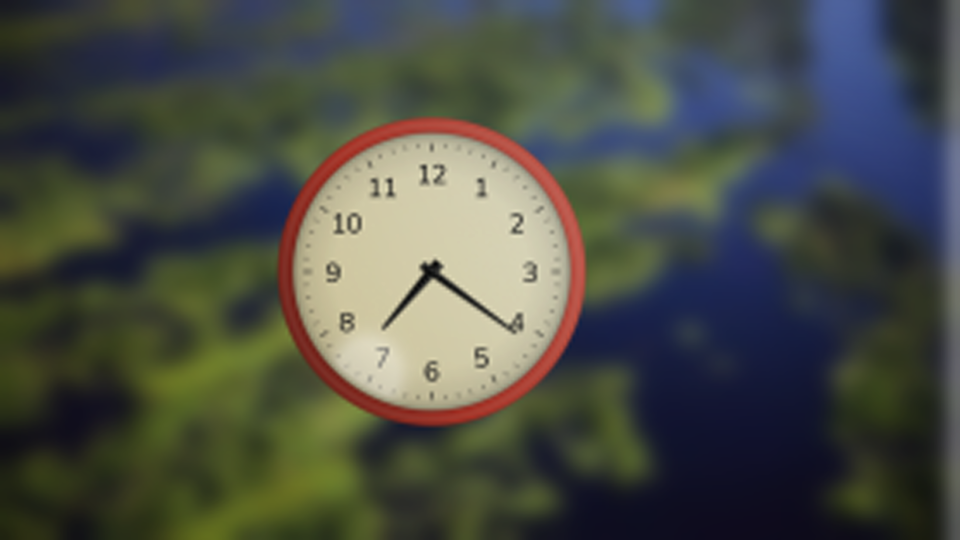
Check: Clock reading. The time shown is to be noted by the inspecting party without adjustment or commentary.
7:21
